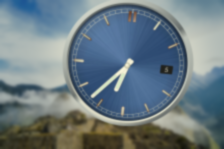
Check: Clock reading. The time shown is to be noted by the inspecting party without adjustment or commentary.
6:37
